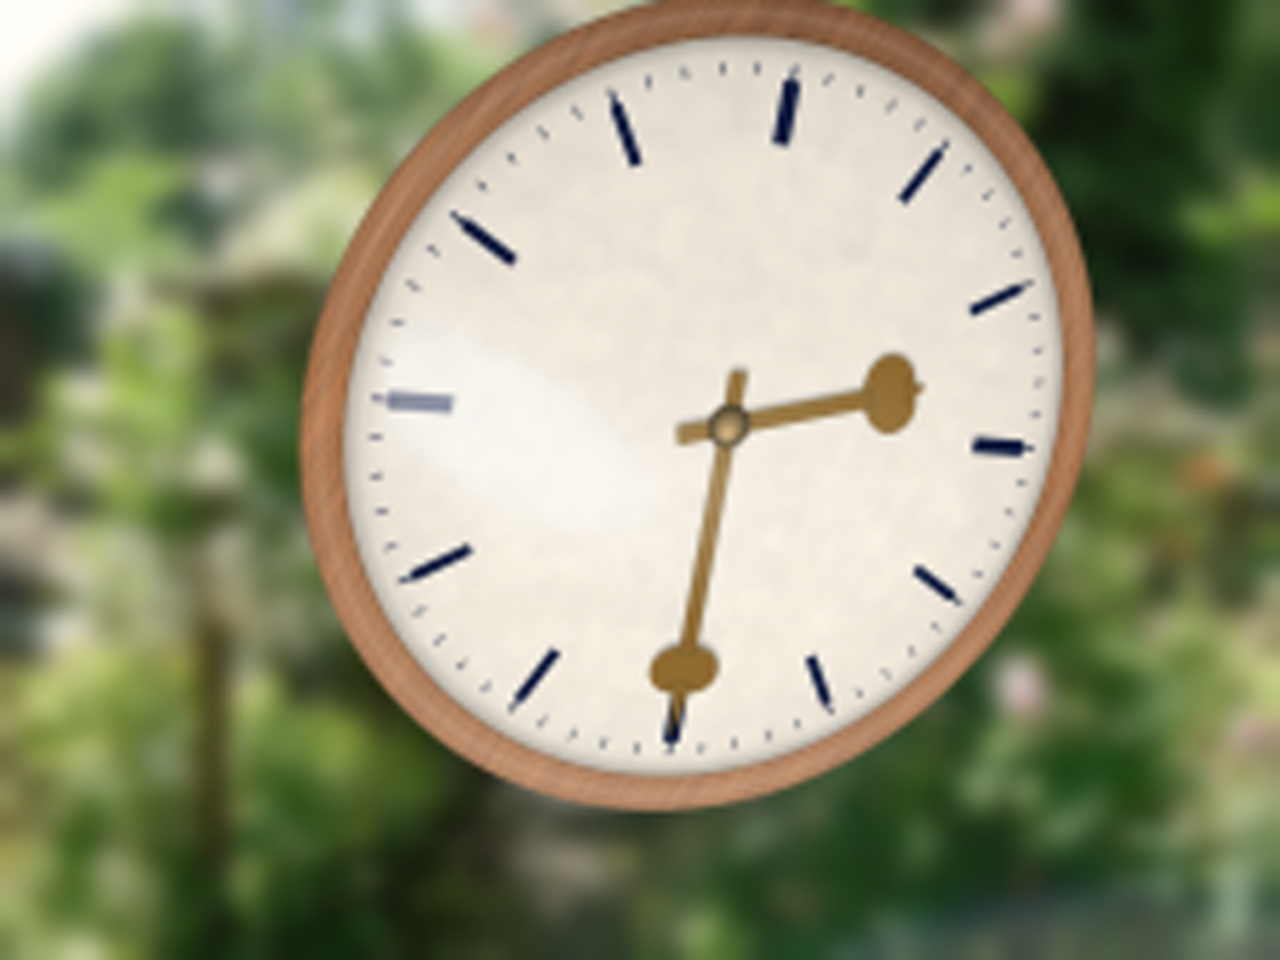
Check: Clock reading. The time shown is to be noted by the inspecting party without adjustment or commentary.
2:30
